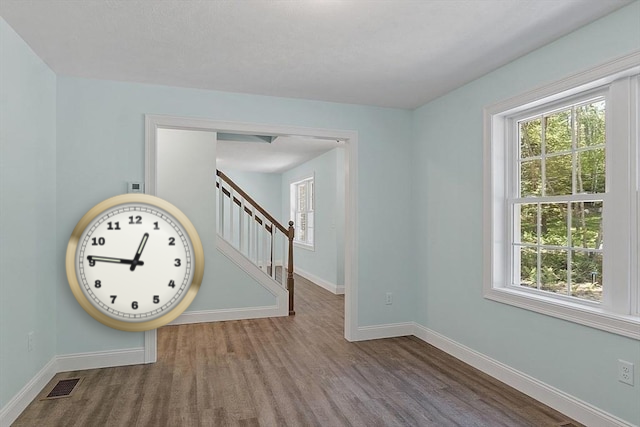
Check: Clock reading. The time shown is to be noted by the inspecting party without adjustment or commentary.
12:46
